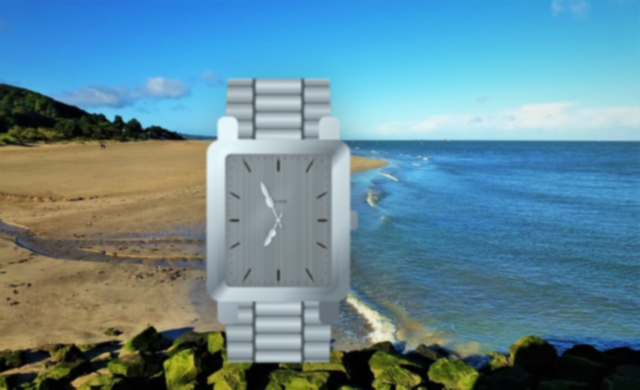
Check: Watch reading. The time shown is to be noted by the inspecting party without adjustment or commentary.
6:56
